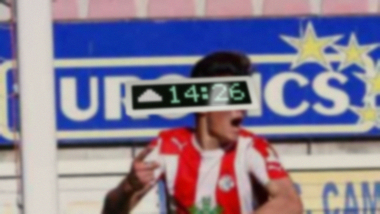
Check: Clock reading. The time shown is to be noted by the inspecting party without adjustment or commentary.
14:26
